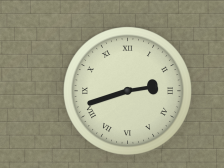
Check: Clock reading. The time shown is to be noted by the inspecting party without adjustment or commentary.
2:42
